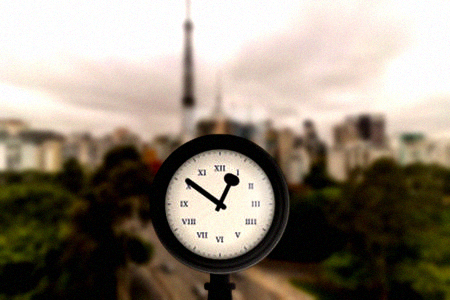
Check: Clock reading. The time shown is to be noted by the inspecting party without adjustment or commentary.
12:51
